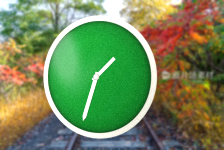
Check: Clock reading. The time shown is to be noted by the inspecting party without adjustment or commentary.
1:33
